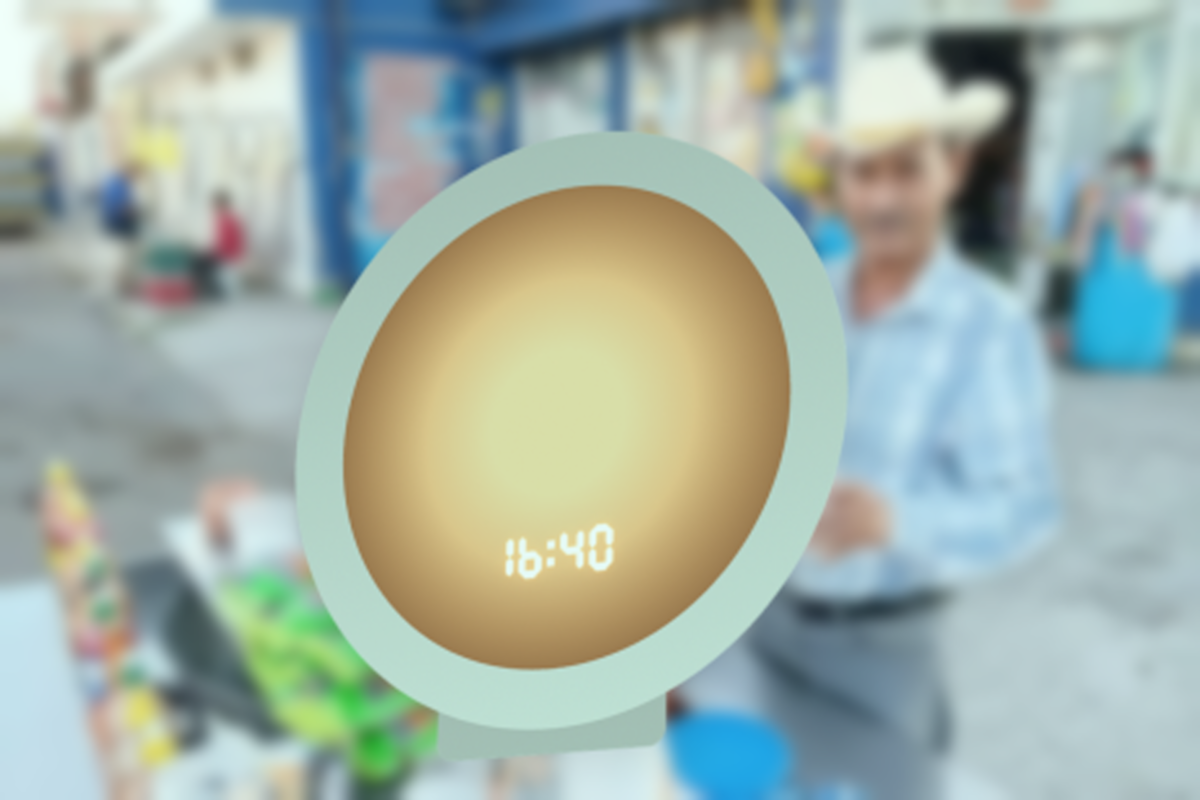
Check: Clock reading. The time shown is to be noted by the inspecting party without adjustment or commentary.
16:40
